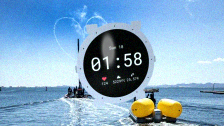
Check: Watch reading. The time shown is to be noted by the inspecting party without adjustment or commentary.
1:58
